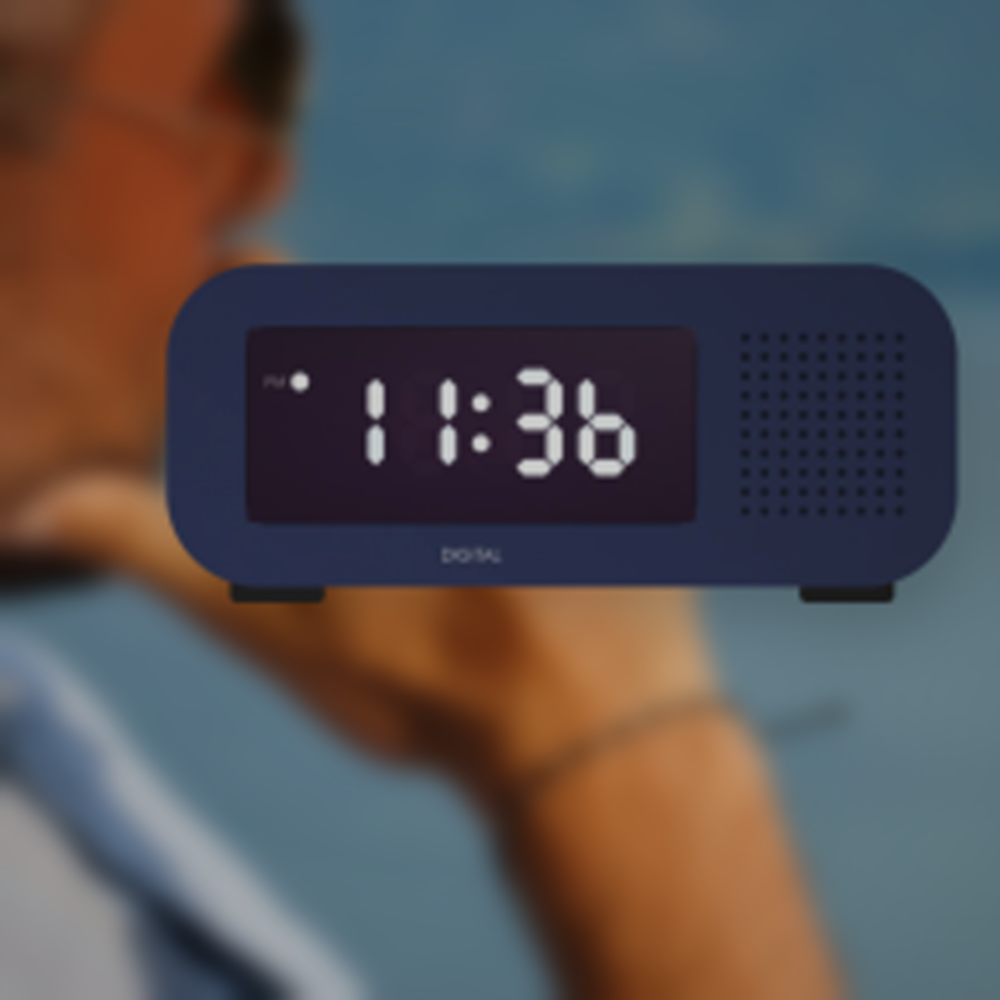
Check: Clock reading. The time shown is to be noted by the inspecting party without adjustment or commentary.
11:36
